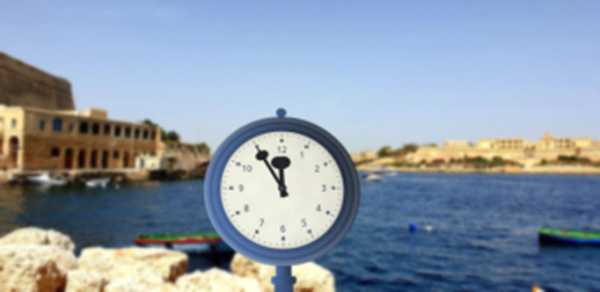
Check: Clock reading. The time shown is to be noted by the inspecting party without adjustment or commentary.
11:55
